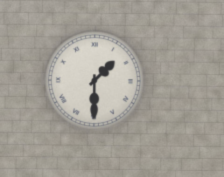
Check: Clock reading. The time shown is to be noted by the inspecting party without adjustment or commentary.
1:30
